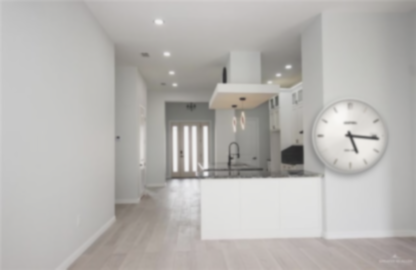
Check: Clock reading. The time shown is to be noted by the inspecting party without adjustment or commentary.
5:16
